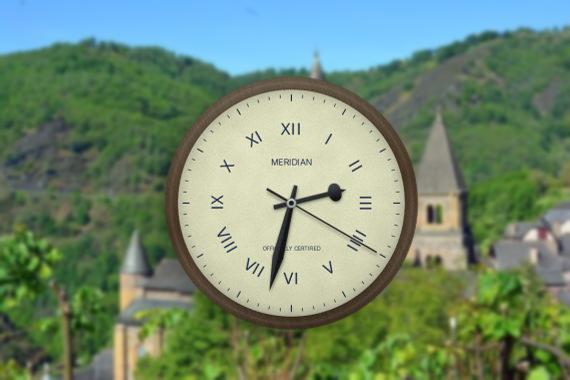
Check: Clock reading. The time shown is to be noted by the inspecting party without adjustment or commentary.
2:32:20
